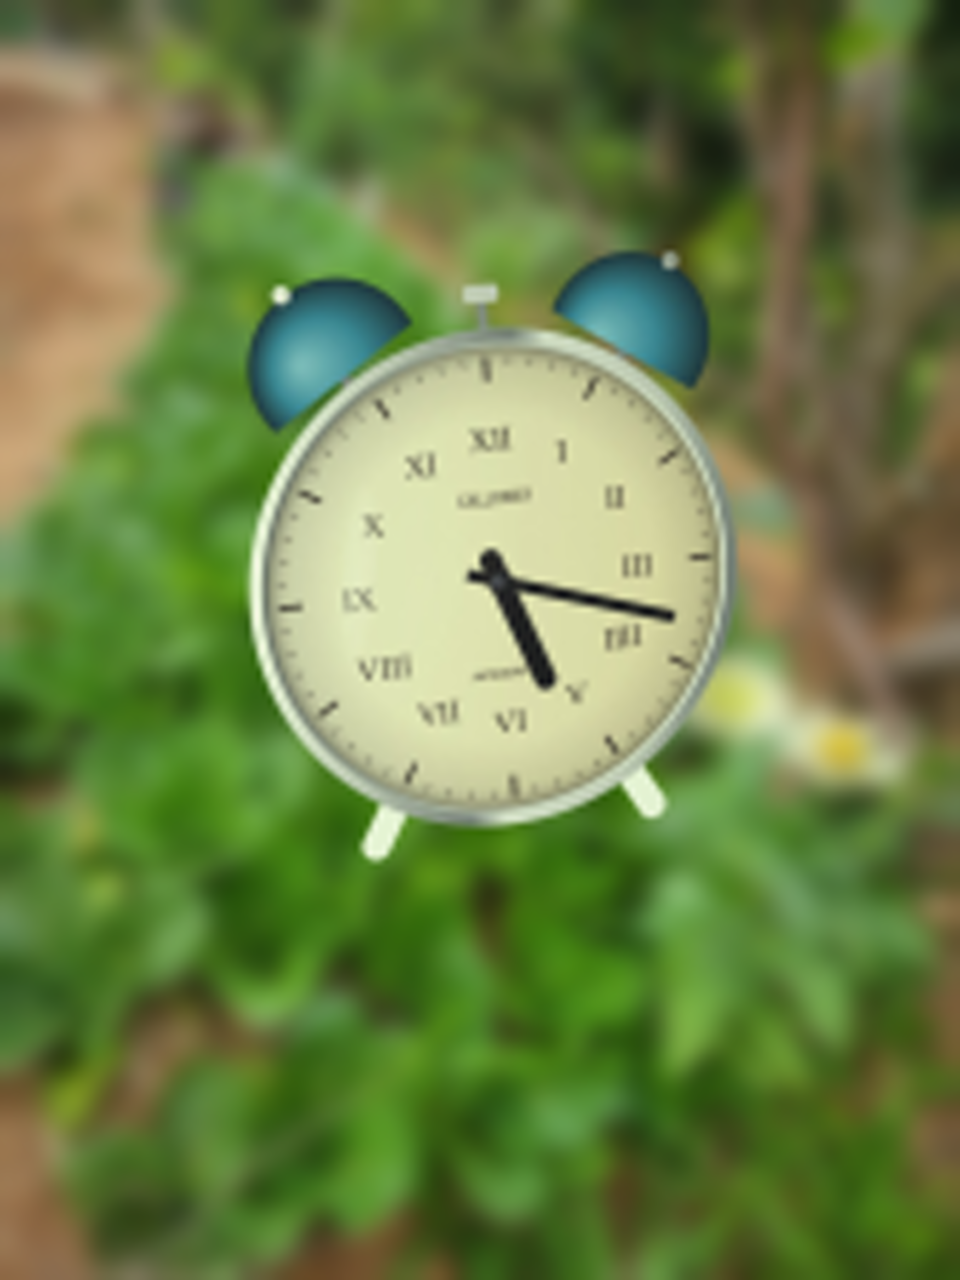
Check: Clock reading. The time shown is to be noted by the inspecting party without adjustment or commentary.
5:18
